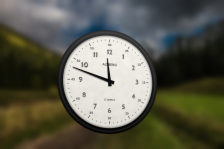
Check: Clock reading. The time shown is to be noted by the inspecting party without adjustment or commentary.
11:48
